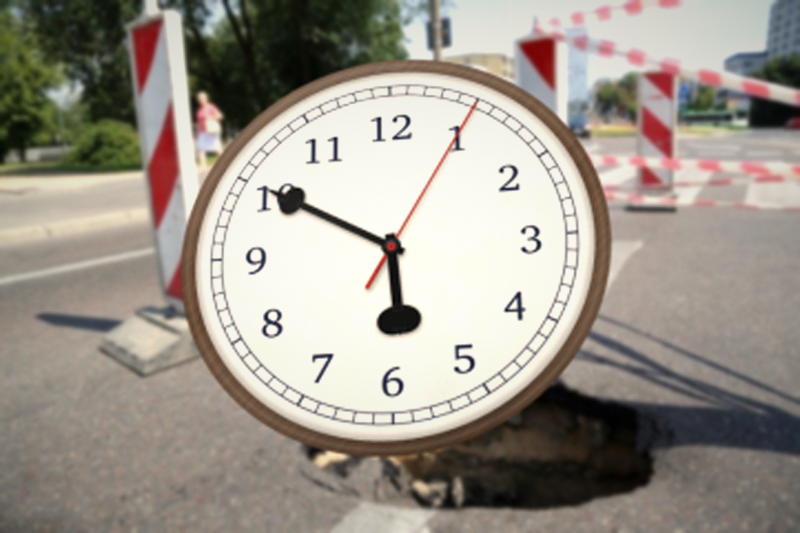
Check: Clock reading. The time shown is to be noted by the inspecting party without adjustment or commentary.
5:50:05
